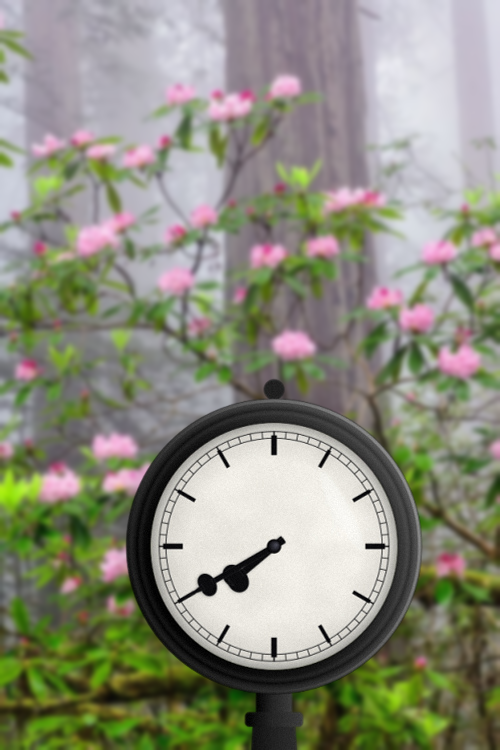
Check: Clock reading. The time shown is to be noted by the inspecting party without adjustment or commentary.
7:40
